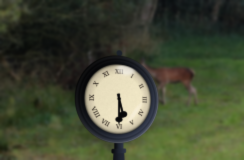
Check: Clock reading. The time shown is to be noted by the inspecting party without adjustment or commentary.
5:30
